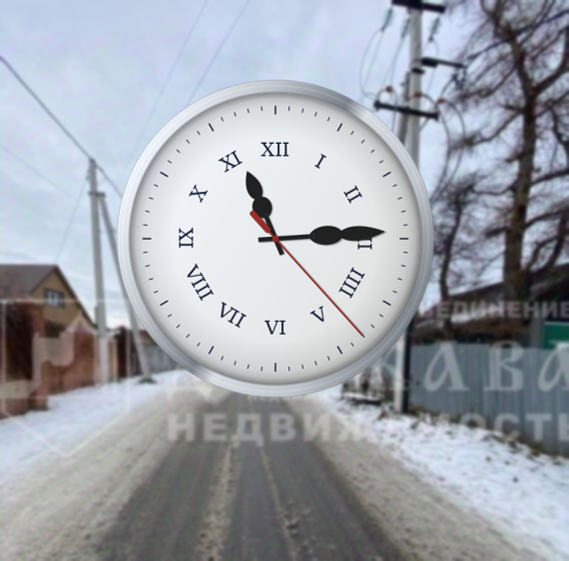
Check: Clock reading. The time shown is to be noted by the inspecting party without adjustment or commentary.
11:14:23
